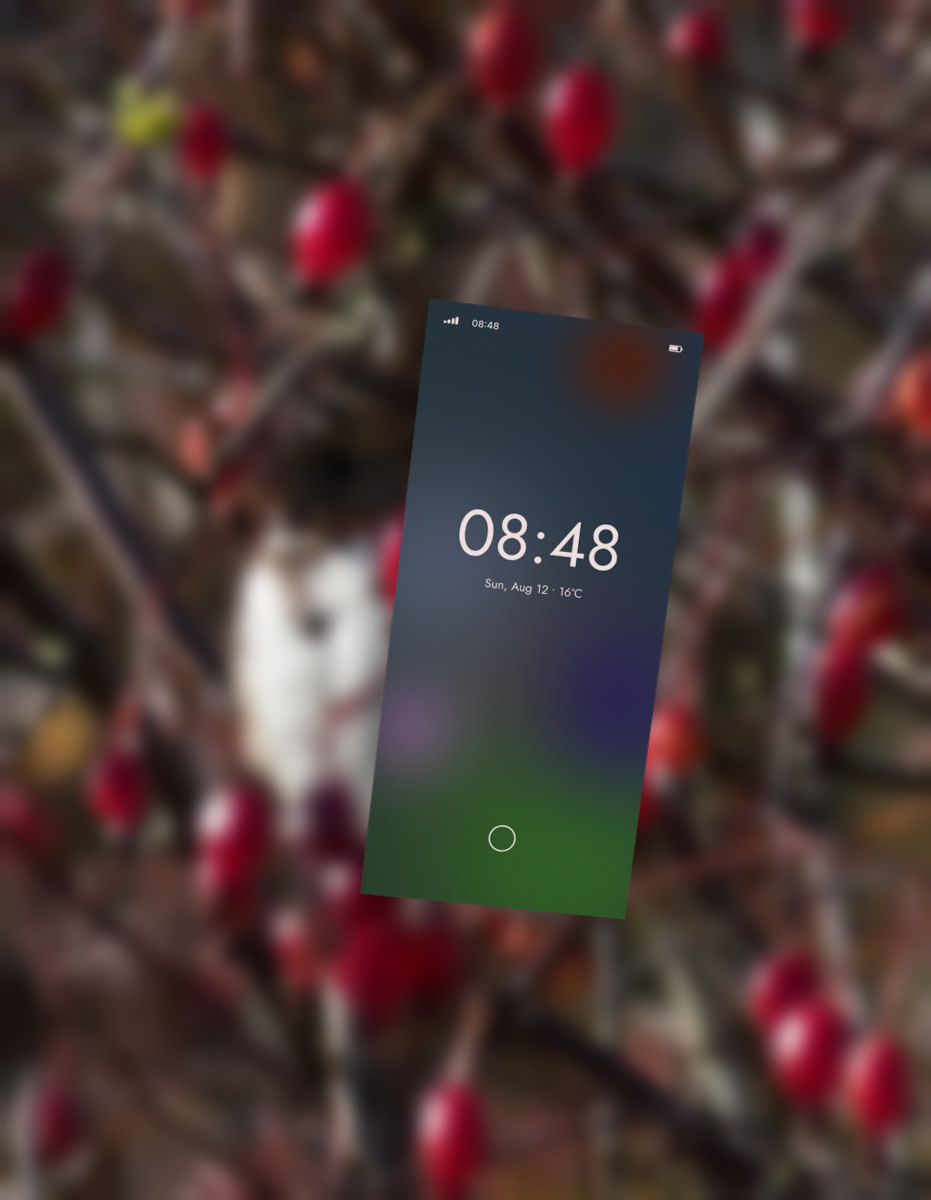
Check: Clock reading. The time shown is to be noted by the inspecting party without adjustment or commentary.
8:48
